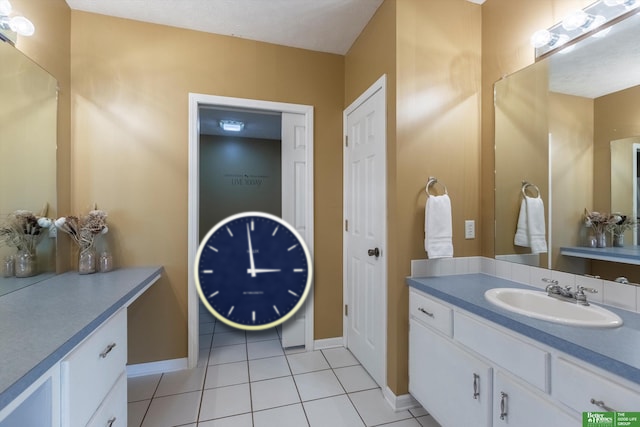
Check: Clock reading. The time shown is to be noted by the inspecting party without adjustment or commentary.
2:59
